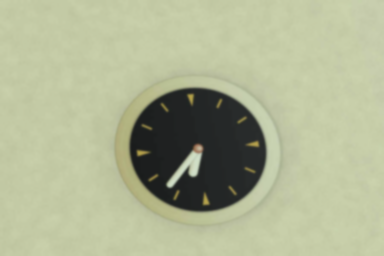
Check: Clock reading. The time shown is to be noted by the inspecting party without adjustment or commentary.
6:37
